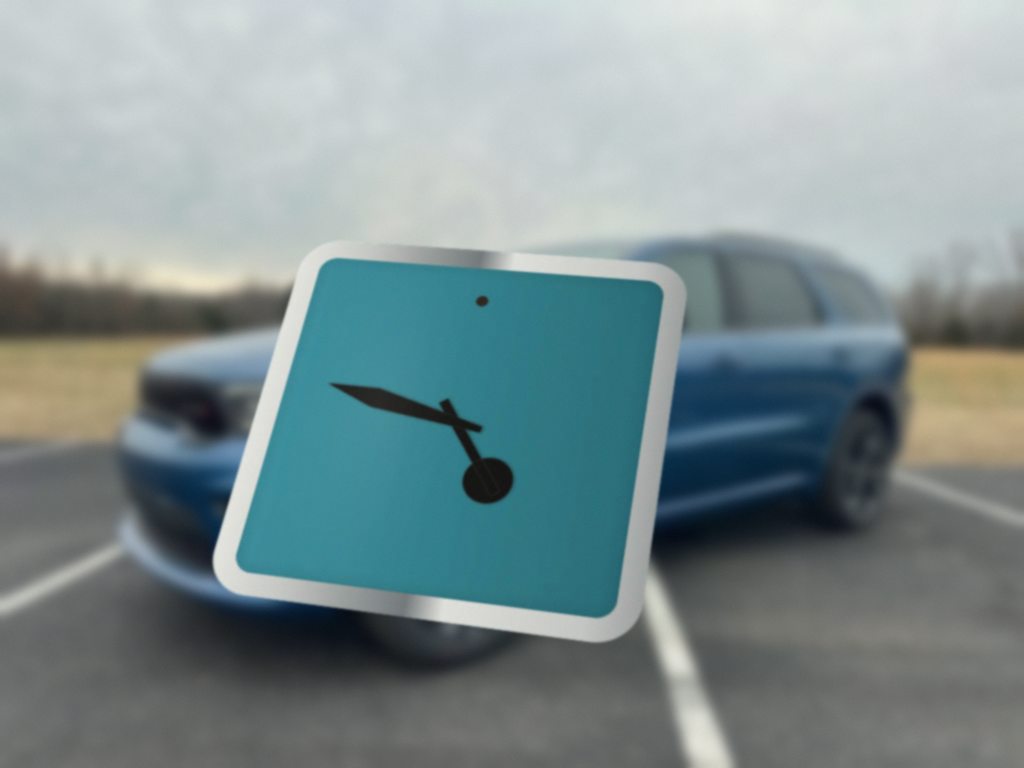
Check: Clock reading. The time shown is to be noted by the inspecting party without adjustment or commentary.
4:47
